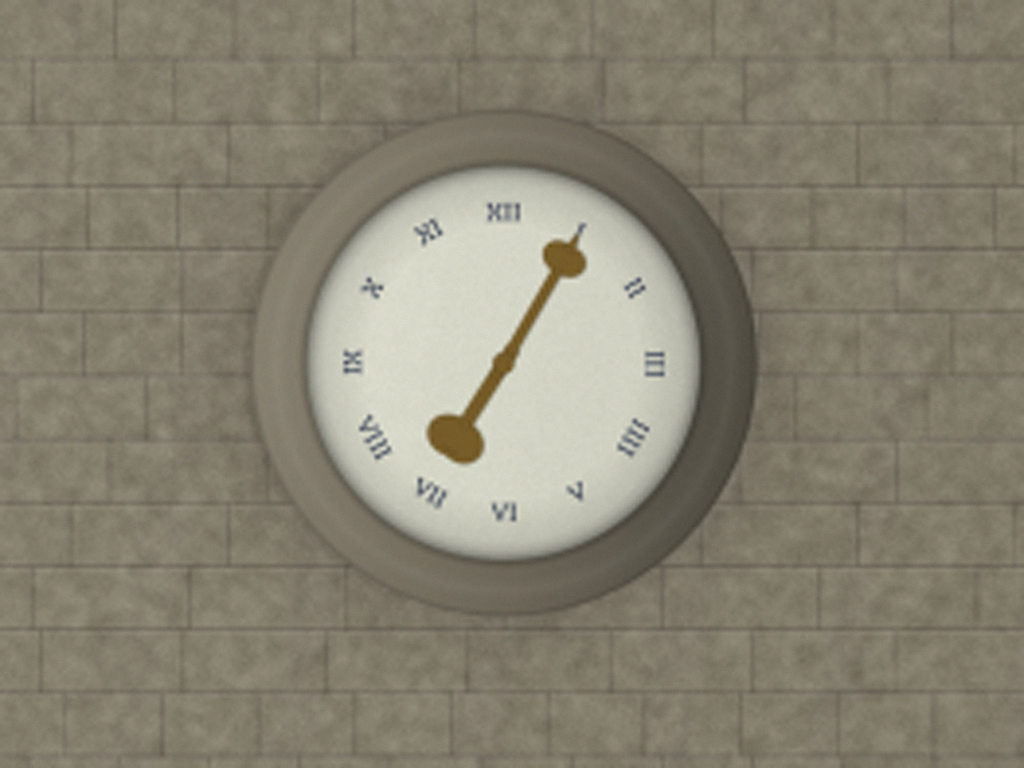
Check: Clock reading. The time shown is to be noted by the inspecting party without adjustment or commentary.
7:05
